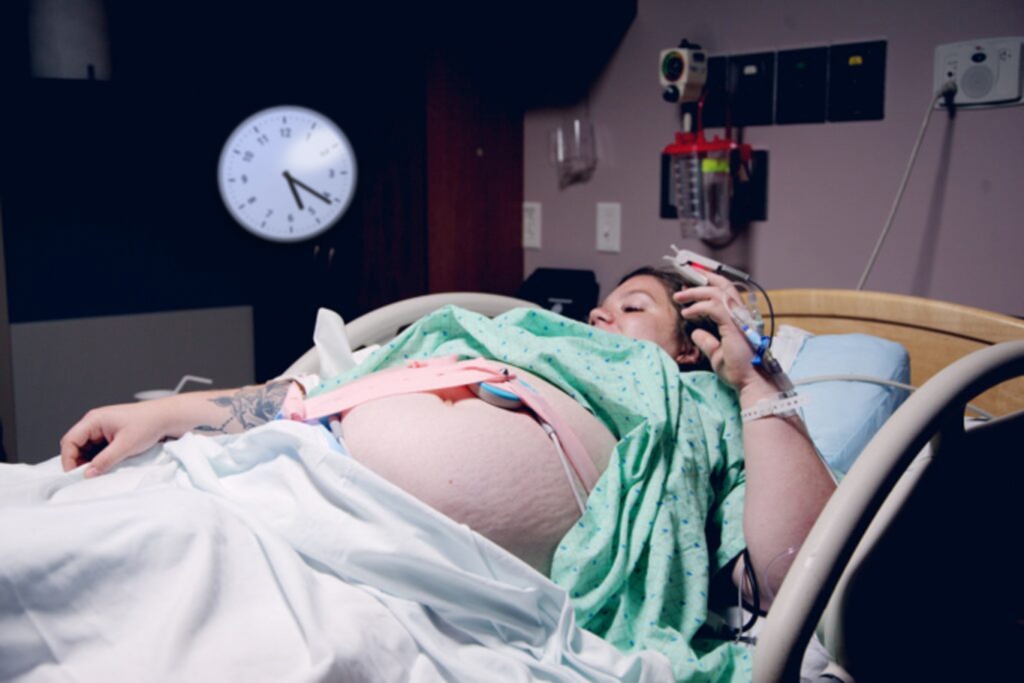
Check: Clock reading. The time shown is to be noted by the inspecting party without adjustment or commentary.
5:21
